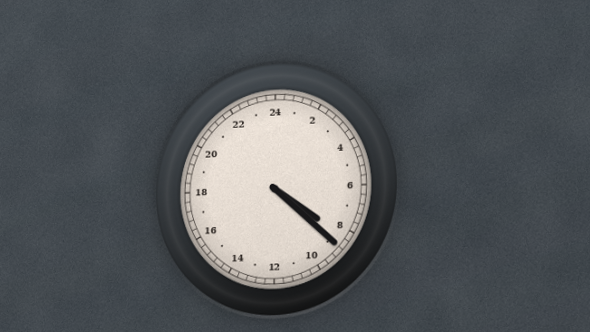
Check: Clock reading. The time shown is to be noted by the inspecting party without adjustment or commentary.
8:22
